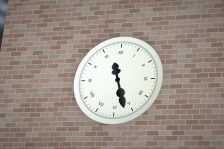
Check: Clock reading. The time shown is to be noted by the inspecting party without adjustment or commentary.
11:27
